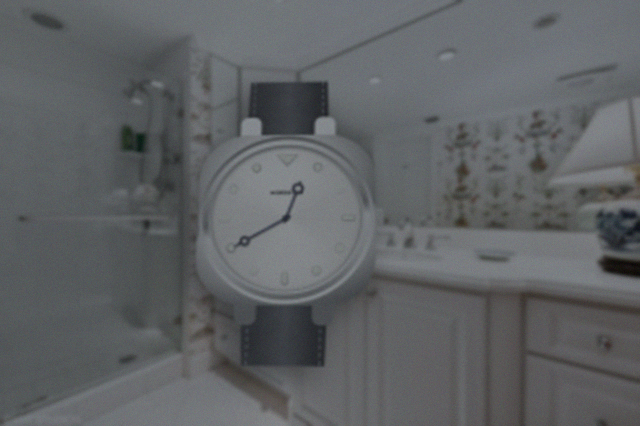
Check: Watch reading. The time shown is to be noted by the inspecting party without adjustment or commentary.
12:40
